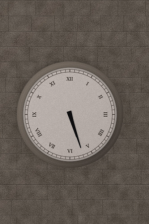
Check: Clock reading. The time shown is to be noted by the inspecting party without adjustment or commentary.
5:27
